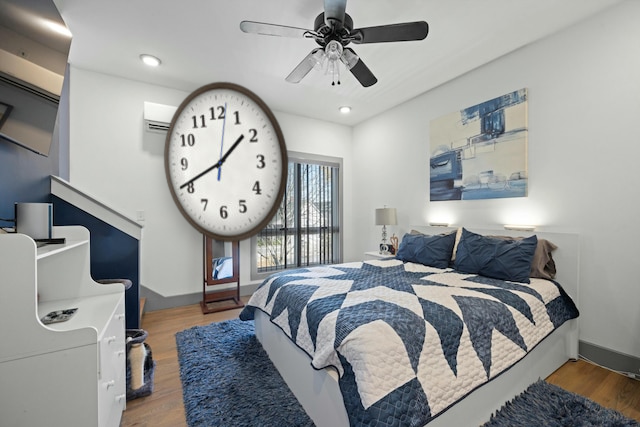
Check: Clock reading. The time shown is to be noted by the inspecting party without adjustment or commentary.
1:41:02
